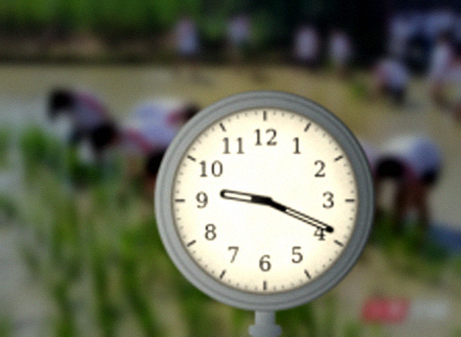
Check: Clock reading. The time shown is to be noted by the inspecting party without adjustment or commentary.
9:19
